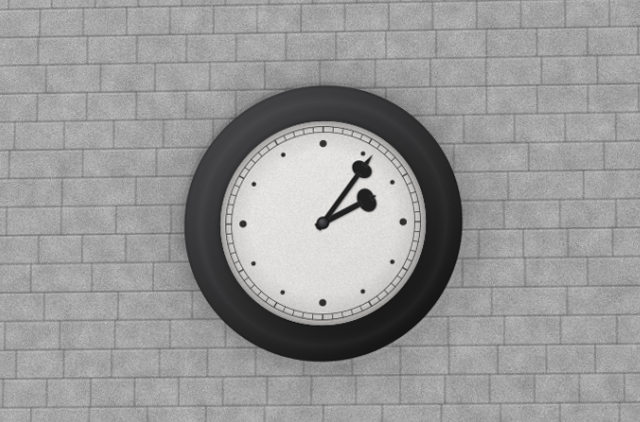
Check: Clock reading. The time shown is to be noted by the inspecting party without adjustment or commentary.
2:06
